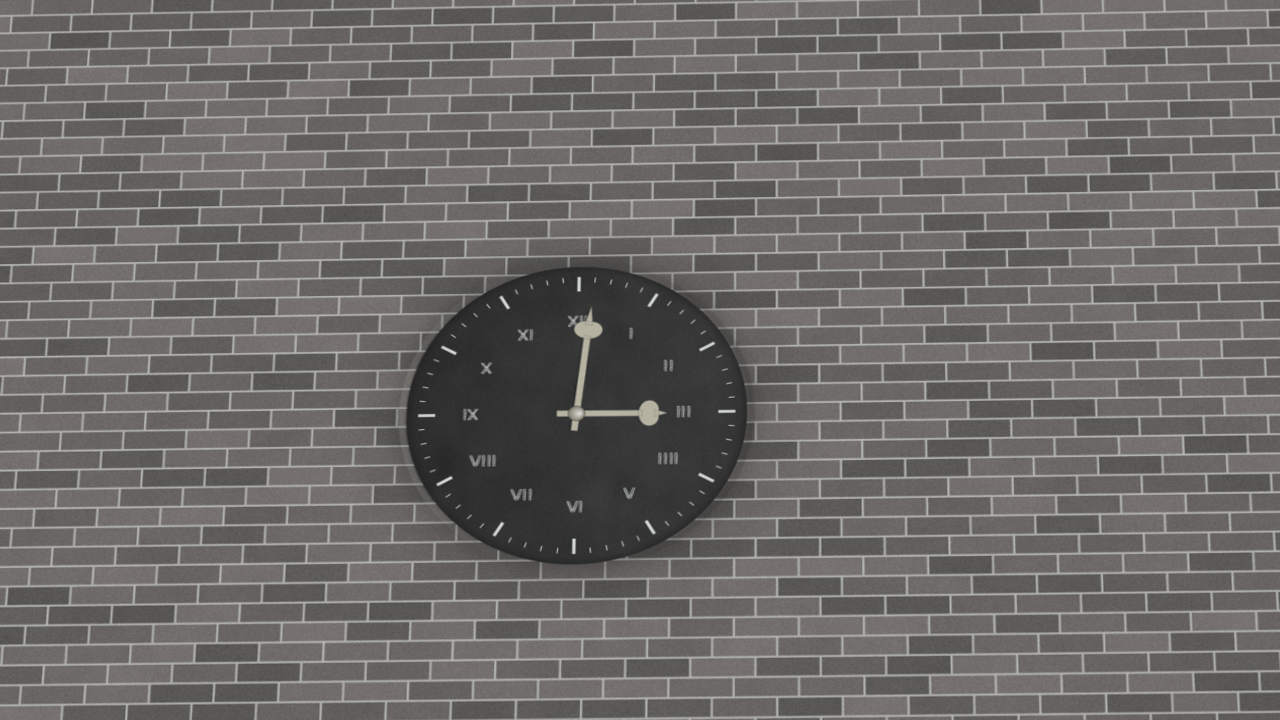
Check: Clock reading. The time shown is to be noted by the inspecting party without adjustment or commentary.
3:01
